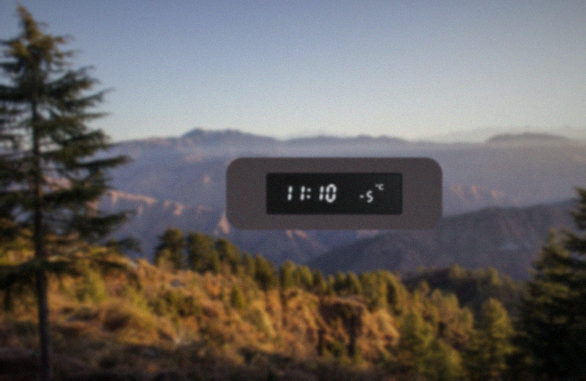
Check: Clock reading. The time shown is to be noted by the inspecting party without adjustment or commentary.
11:10
